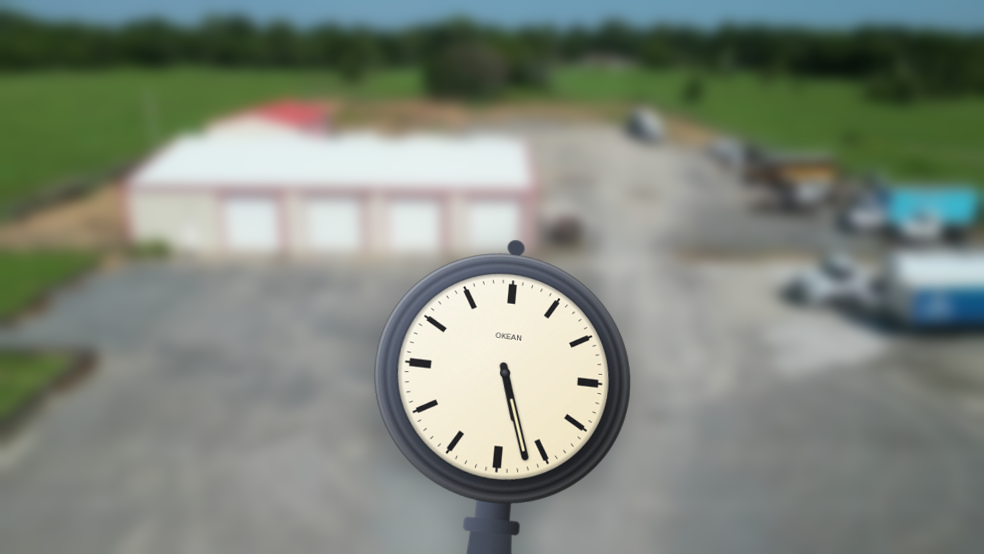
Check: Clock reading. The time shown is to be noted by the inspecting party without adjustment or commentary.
5:27
